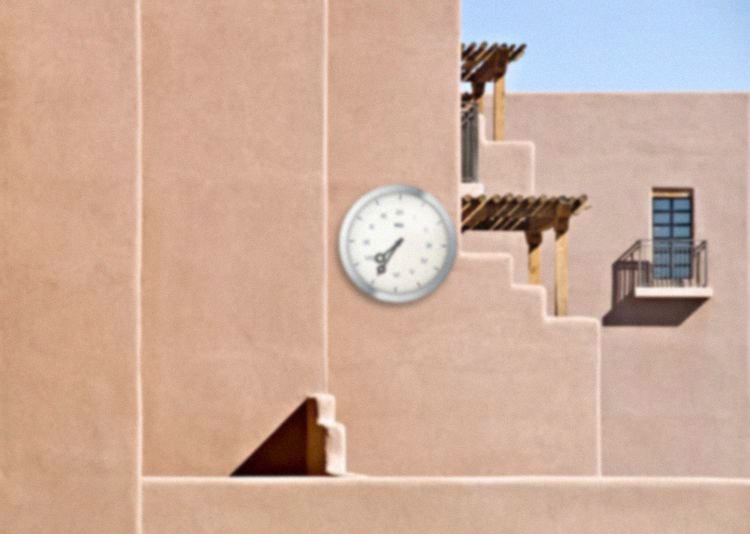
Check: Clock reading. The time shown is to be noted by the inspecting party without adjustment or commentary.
7:35
